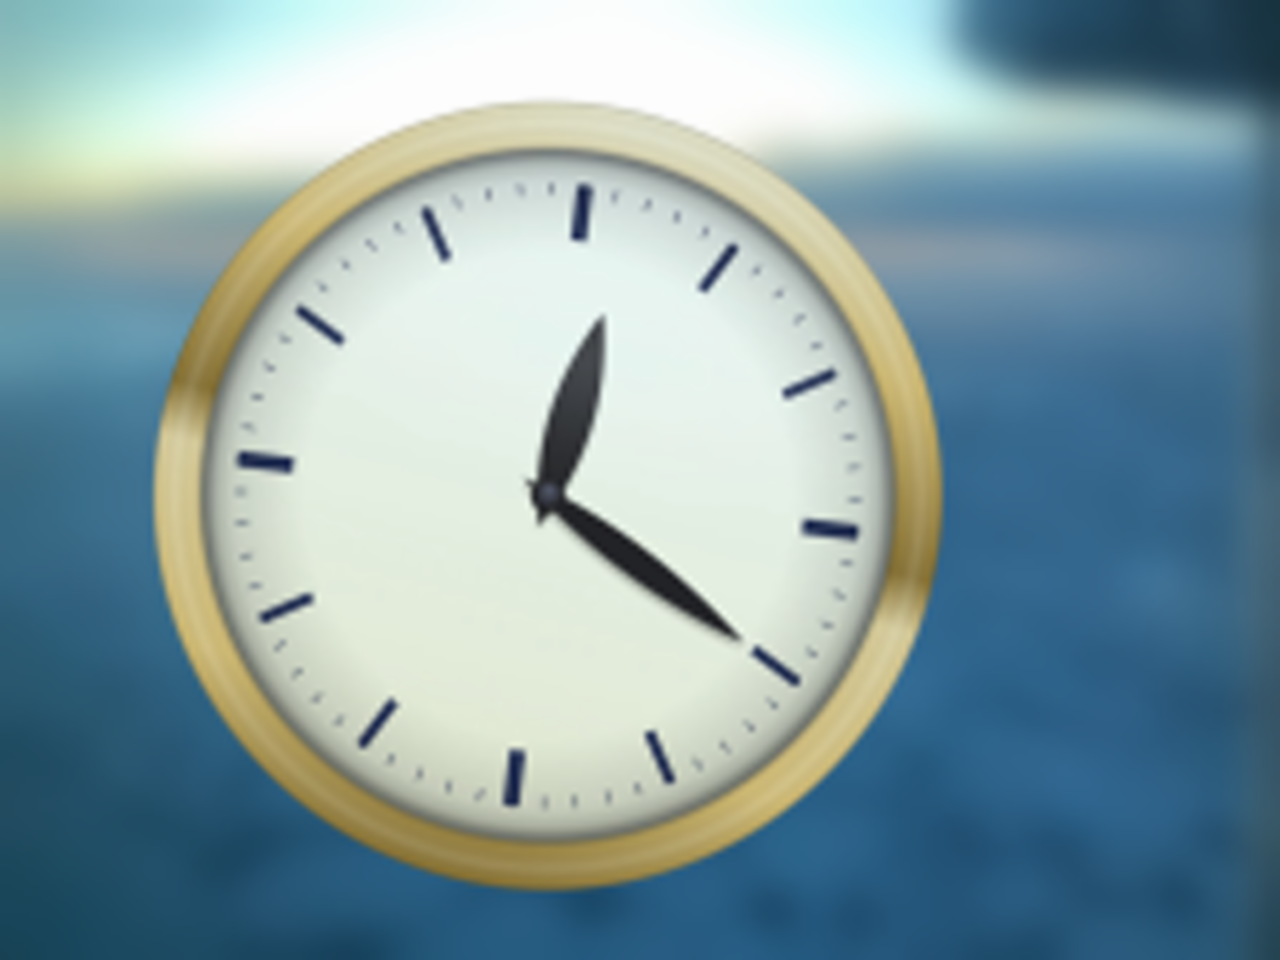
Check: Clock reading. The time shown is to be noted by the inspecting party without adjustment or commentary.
12:20
